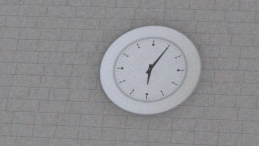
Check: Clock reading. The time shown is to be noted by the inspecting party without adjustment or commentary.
6:05
